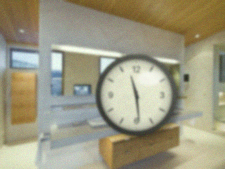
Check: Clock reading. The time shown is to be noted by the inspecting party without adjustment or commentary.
11:29
